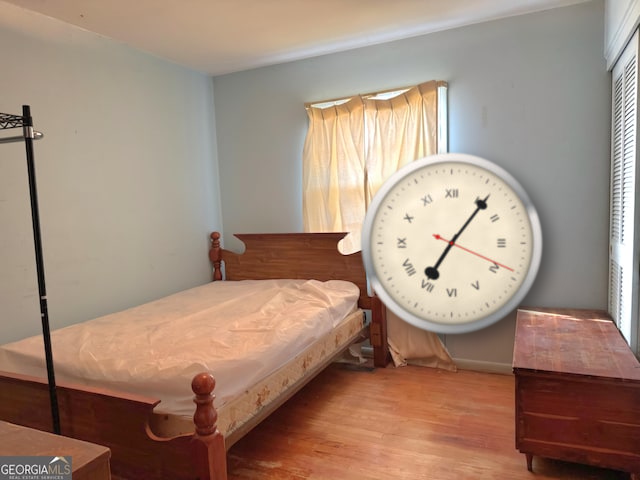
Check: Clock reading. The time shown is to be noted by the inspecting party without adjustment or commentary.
7:06:19
